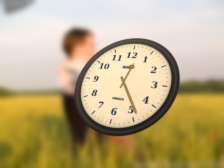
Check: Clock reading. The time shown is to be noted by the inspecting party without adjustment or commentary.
12:24
